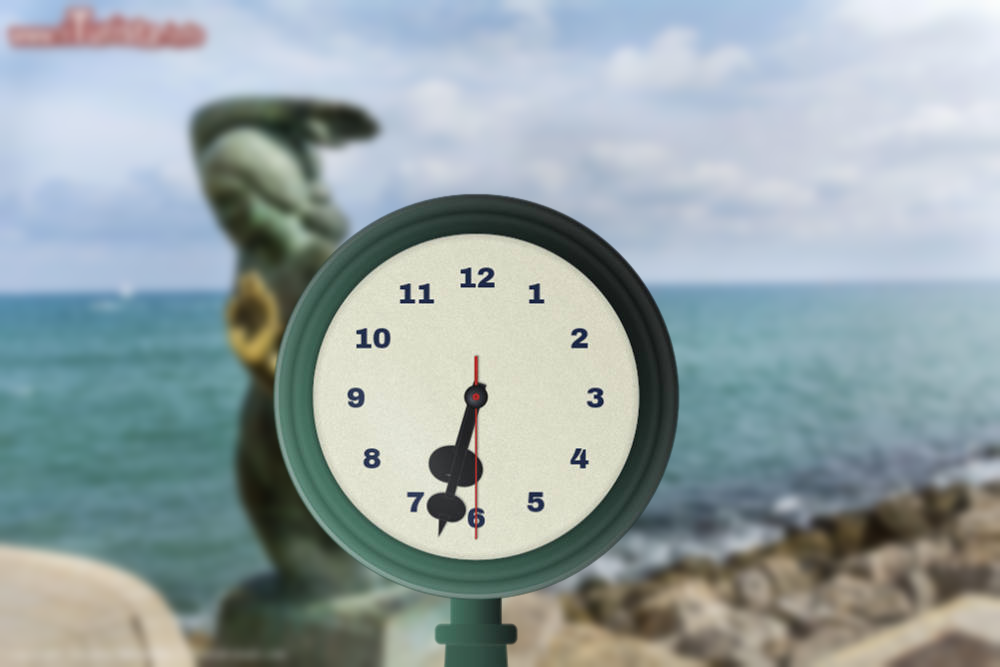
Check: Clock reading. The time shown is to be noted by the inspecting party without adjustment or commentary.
6:32:30
